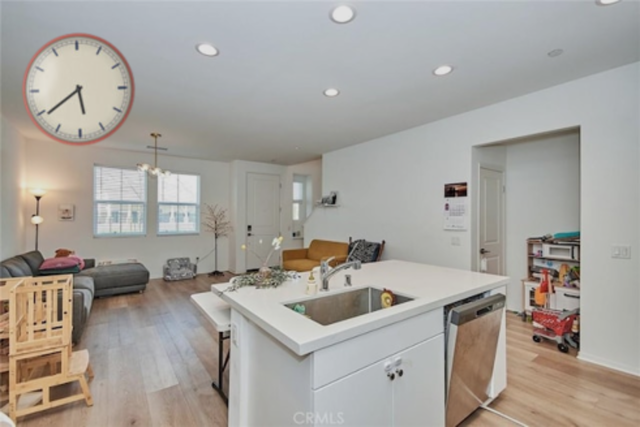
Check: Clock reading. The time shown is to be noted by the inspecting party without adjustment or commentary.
5:39
